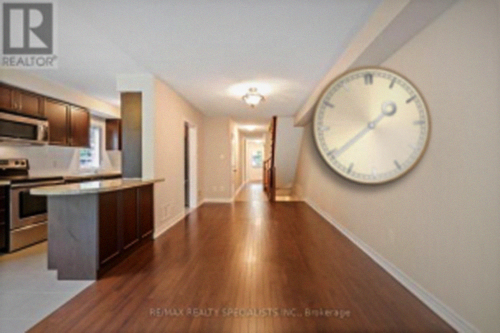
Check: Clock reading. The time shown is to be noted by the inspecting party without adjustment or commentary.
1:39
